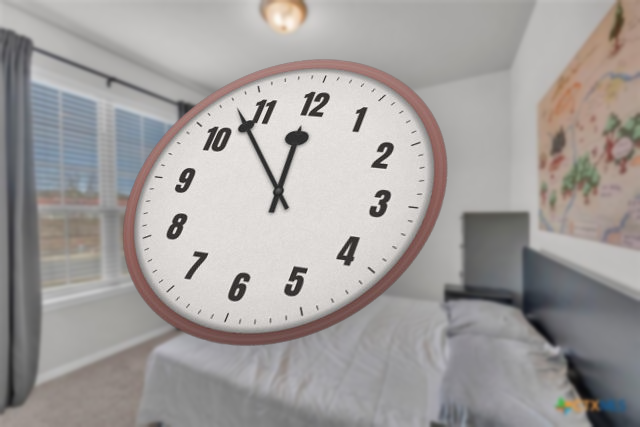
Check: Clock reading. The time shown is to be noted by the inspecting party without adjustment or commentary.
11:53
